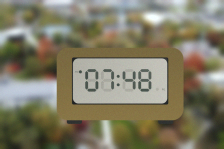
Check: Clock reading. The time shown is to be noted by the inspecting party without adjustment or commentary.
7:48
